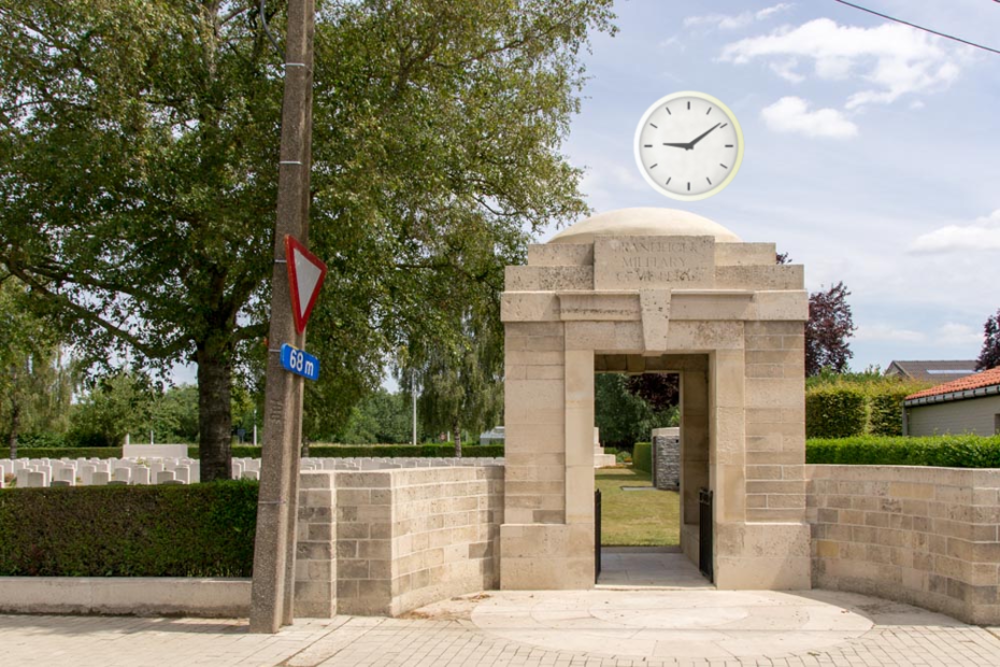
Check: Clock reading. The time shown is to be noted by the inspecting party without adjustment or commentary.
9:09
